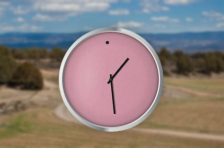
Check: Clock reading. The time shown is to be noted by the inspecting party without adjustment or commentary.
1:30
